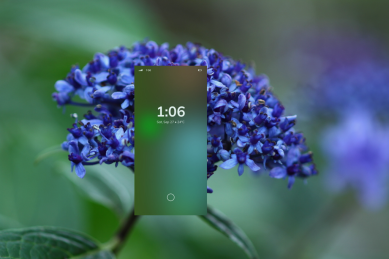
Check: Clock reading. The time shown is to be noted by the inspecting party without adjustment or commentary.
1:06
